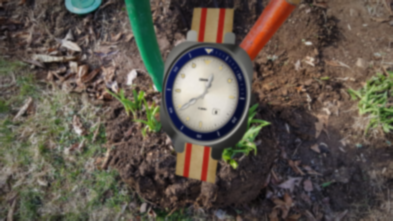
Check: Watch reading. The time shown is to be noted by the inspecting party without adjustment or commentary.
12:39
